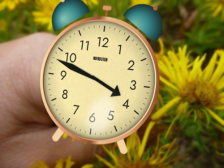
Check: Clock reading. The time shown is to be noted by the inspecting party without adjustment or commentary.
3:48
